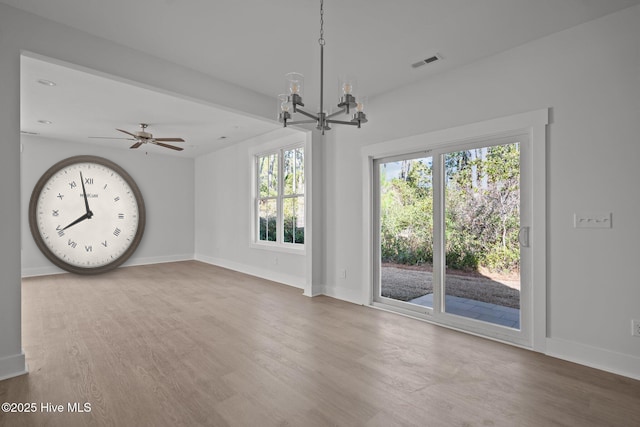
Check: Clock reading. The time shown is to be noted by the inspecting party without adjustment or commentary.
7:58
